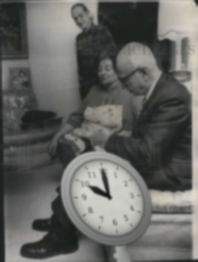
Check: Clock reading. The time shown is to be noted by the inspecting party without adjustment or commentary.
10:00
